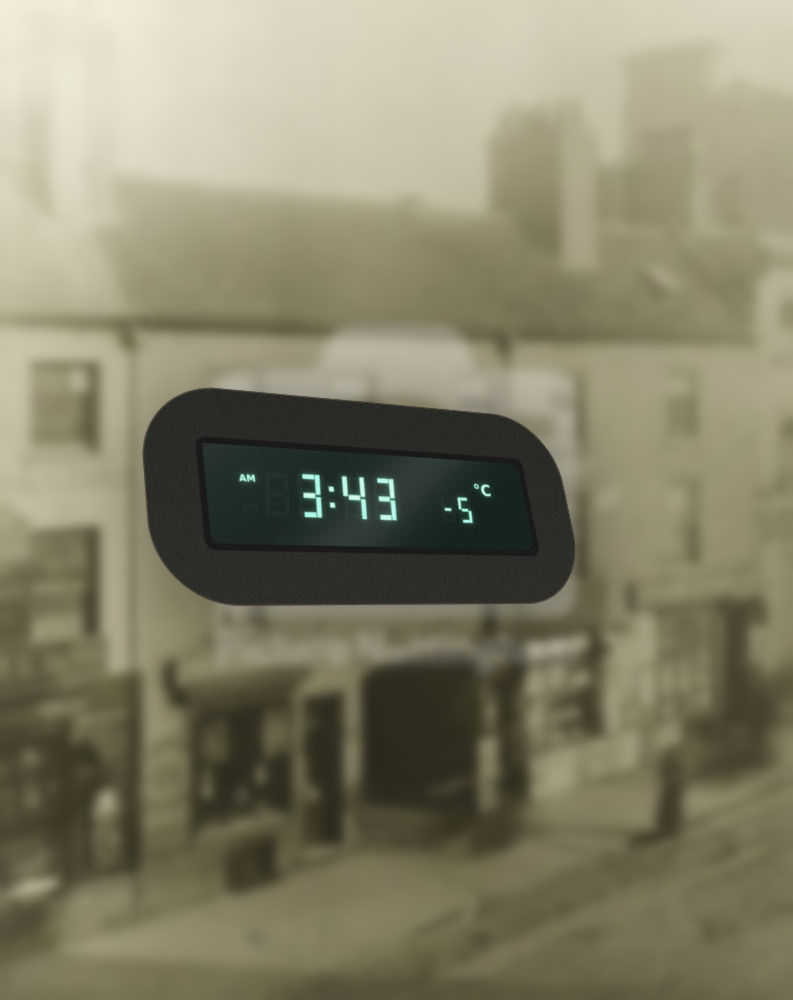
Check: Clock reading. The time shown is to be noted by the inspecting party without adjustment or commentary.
3:43
